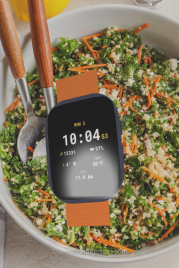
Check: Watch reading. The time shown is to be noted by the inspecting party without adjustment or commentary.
10:04
